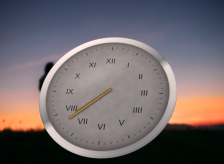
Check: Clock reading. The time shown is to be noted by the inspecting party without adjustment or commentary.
7:38
